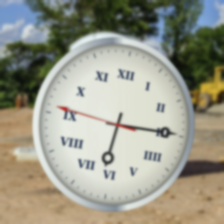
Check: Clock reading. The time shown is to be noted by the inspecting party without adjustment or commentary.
6:14:46
